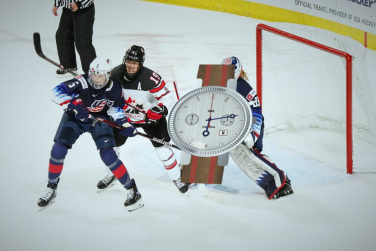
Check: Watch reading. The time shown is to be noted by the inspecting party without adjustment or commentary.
6:13
